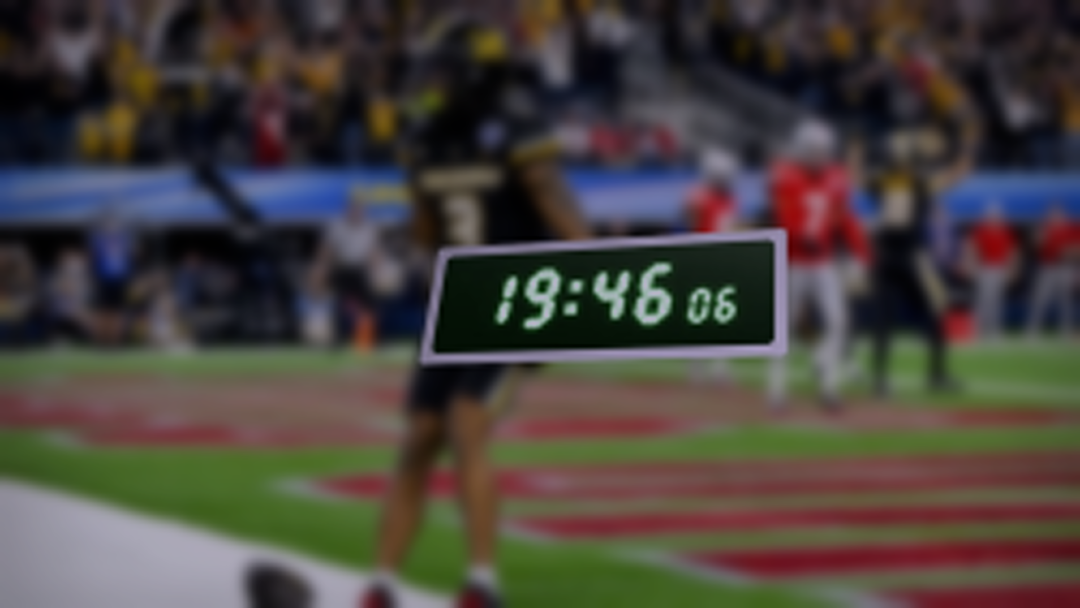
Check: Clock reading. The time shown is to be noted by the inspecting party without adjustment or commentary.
19:46:06
